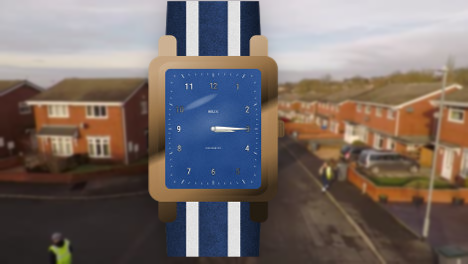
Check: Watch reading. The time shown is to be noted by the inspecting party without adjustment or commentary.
3:15
